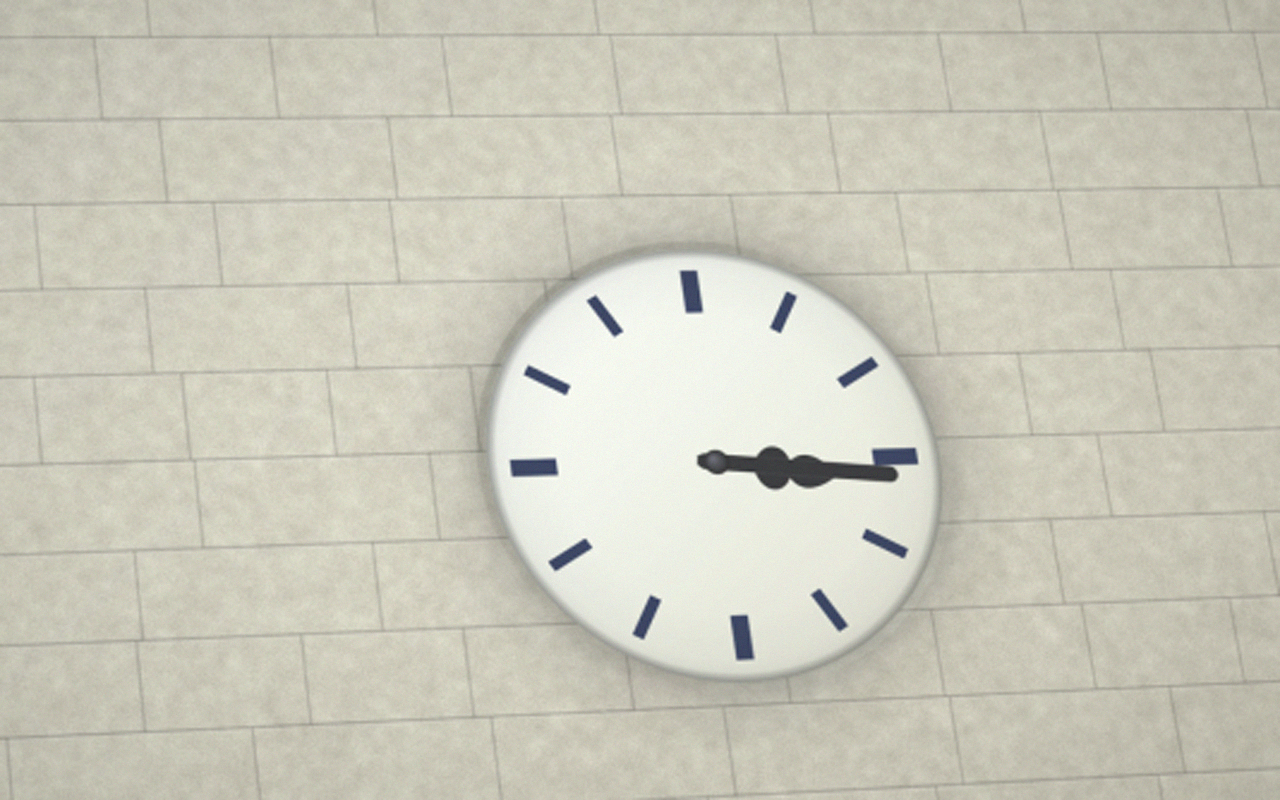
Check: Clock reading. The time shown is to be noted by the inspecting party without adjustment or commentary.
3:16
